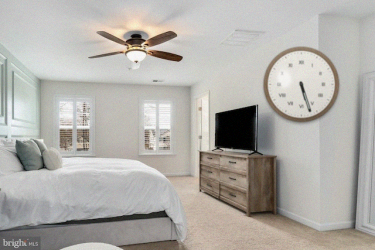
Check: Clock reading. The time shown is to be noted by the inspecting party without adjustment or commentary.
5:27
